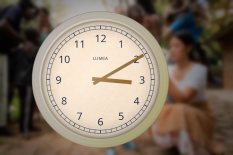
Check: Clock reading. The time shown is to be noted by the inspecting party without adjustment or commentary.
3:10
